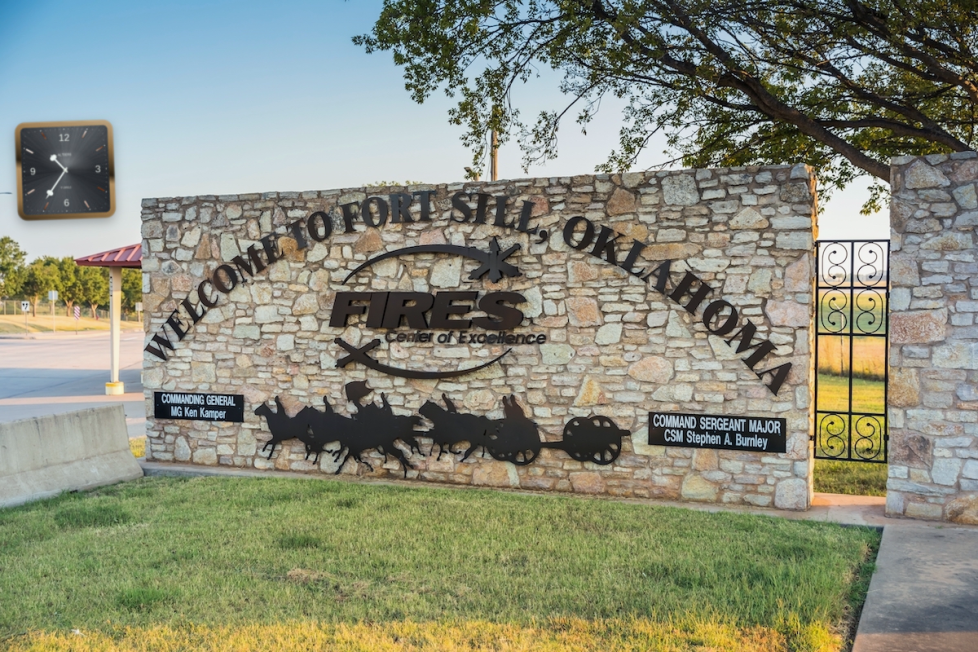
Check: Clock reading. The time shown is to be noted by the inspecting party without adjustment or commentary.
10:36
